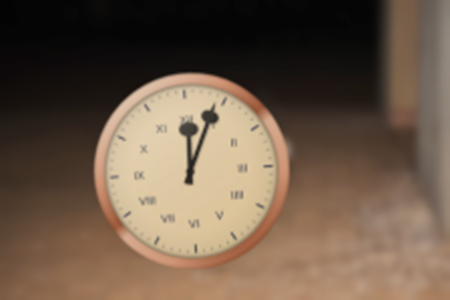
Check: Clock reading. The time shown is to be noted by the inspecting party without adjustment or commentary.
12:04
